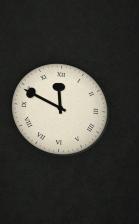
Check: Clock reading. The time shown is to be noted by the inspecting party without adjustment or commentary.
11:49
